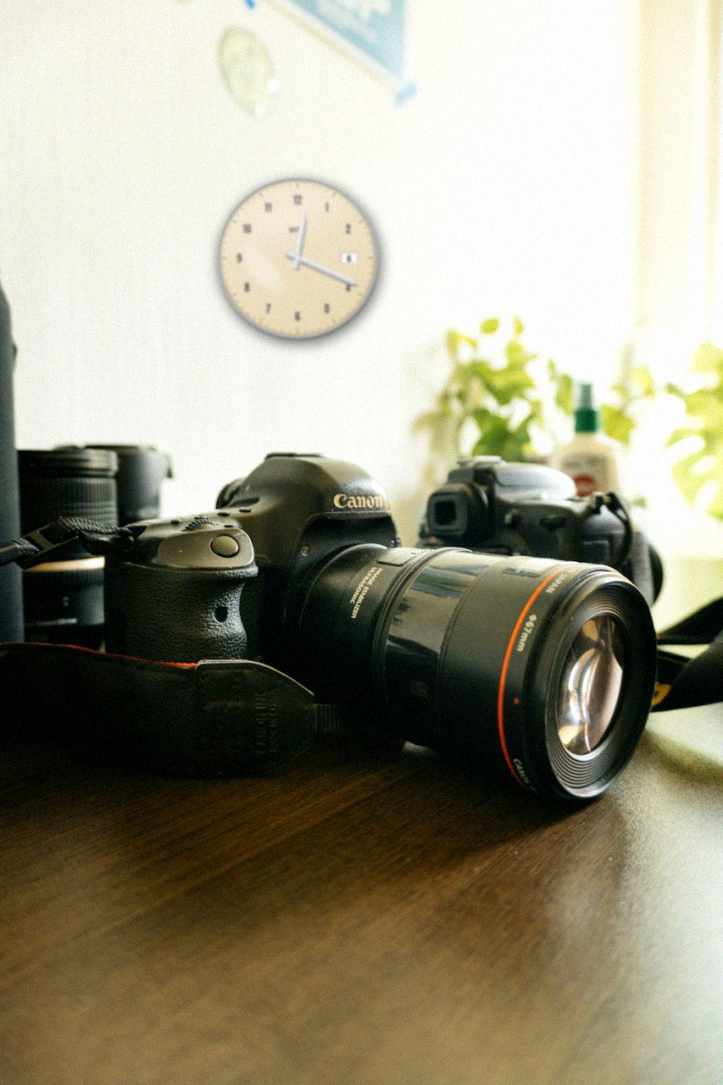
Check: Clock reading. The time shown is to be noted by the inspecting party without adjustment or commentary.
12:19
